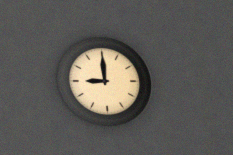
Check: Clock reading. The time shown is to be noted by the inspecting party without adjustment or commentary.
9:00
